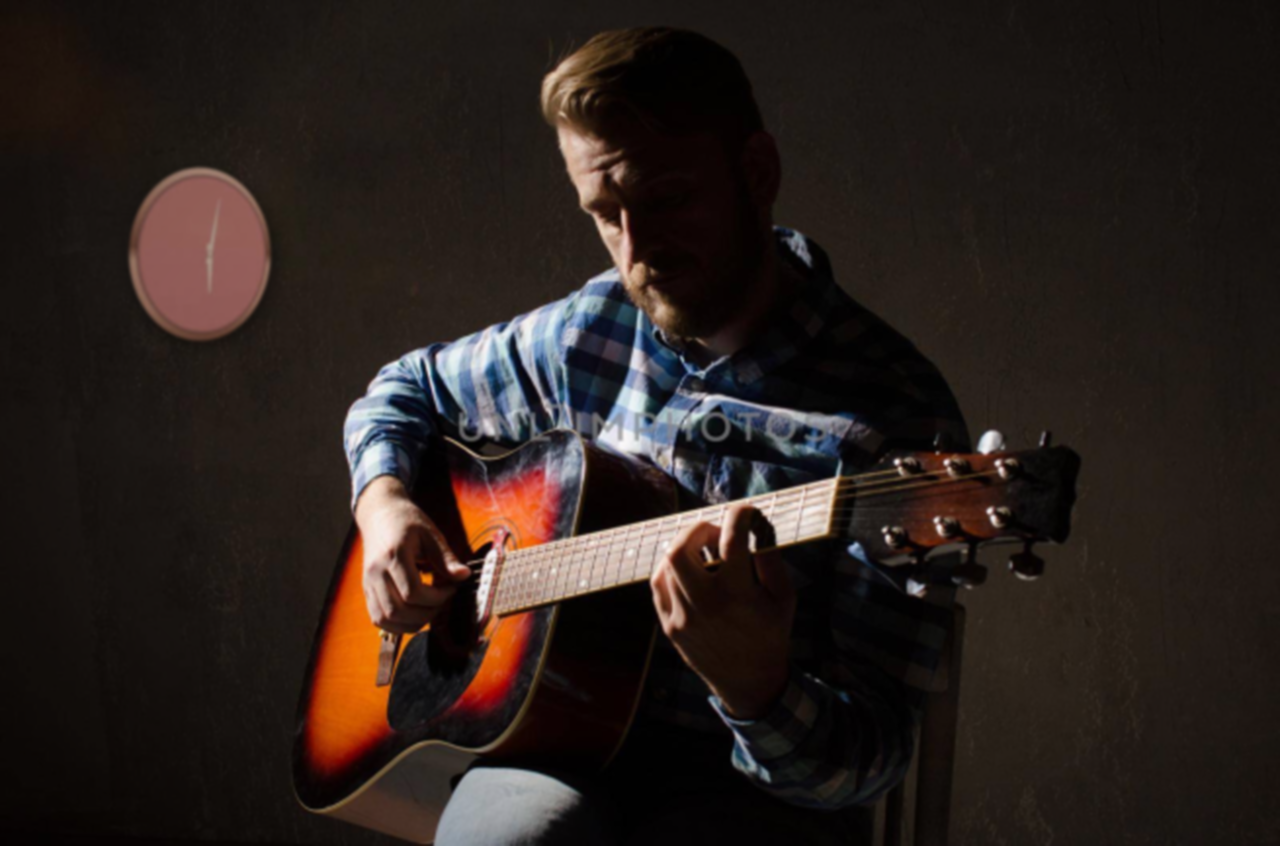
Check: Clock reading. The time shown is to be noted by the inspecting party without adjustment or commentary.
6:02
